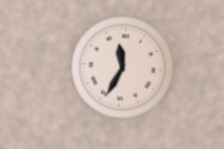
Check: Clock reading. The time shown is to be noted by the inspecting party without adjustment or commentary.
11:34
